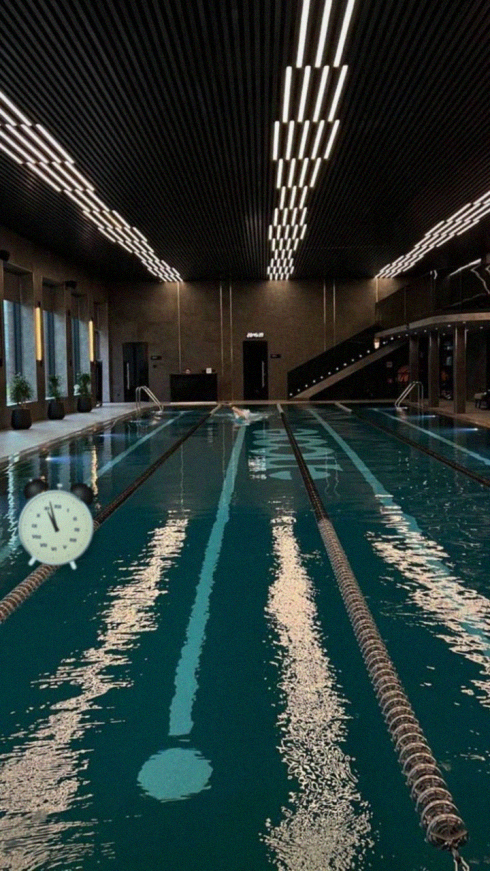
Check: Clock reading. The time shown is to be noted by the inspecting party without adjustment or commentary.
10:57
